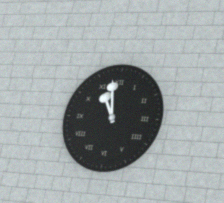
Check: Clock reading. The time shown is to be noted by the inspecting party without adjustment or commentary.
10:58
